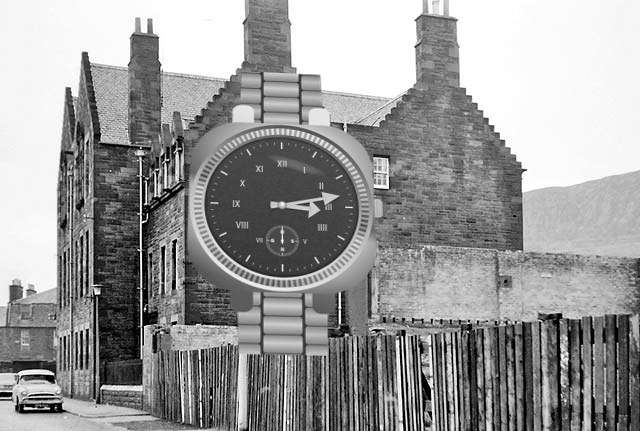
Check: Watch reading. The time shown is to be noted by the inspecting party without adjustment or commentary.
3:13
